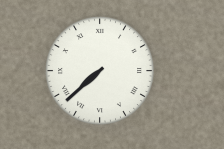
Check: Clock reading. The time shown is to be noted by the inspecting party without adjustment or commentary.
7:38
